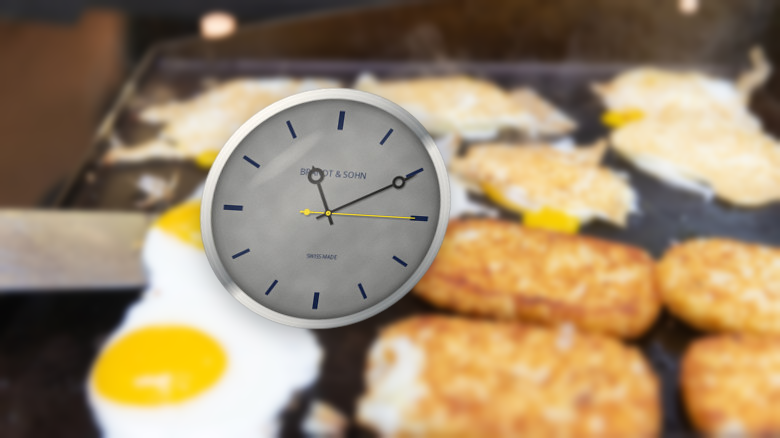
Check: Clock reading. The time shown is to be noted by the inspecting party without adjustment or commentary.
11:10:15
